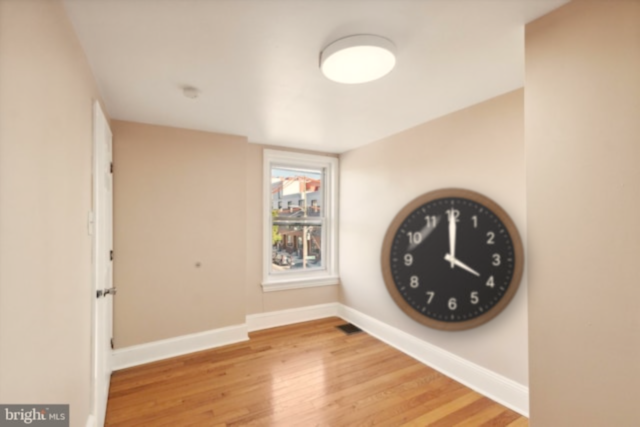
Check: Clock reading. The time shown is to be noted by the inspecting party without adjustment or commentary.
4:00
